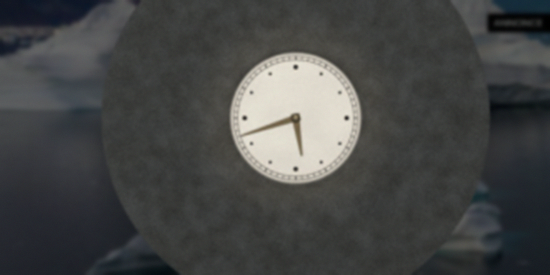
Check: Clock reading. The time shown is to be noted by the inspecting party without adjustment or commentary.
5:42
